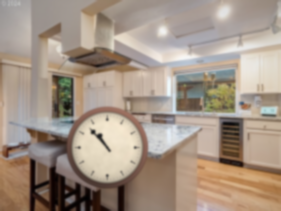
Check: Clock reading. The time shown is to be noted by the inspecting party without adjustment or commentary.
10:53
